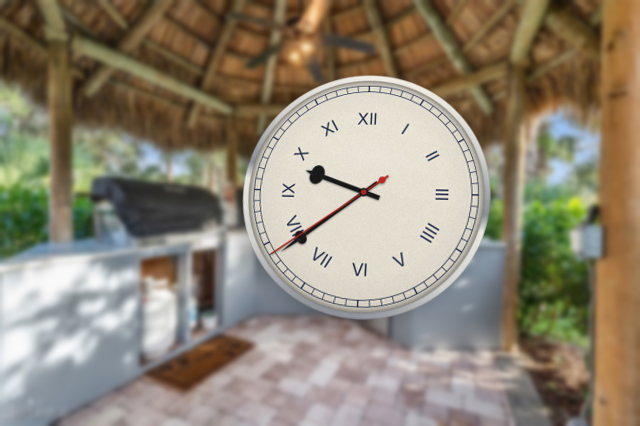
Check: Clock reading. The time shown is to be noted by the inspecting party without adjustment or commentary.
9:38:39
